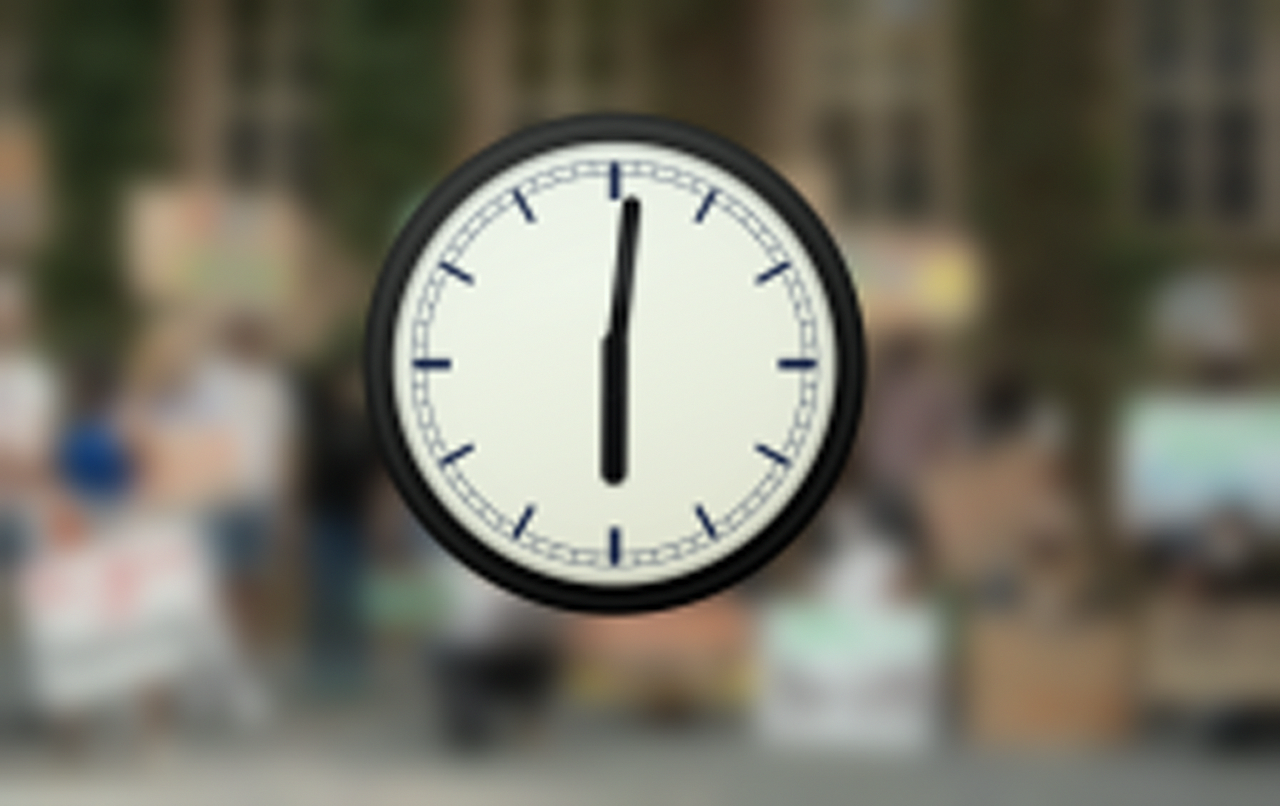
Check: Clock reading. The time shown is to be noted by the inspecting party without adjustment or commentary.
6:01
